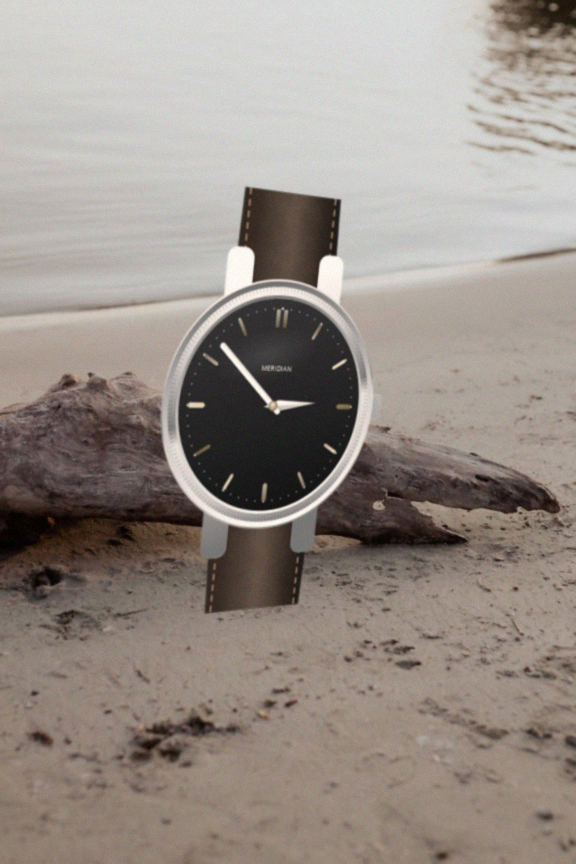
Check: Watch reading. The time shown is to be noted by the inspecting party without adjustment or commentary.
2:52
